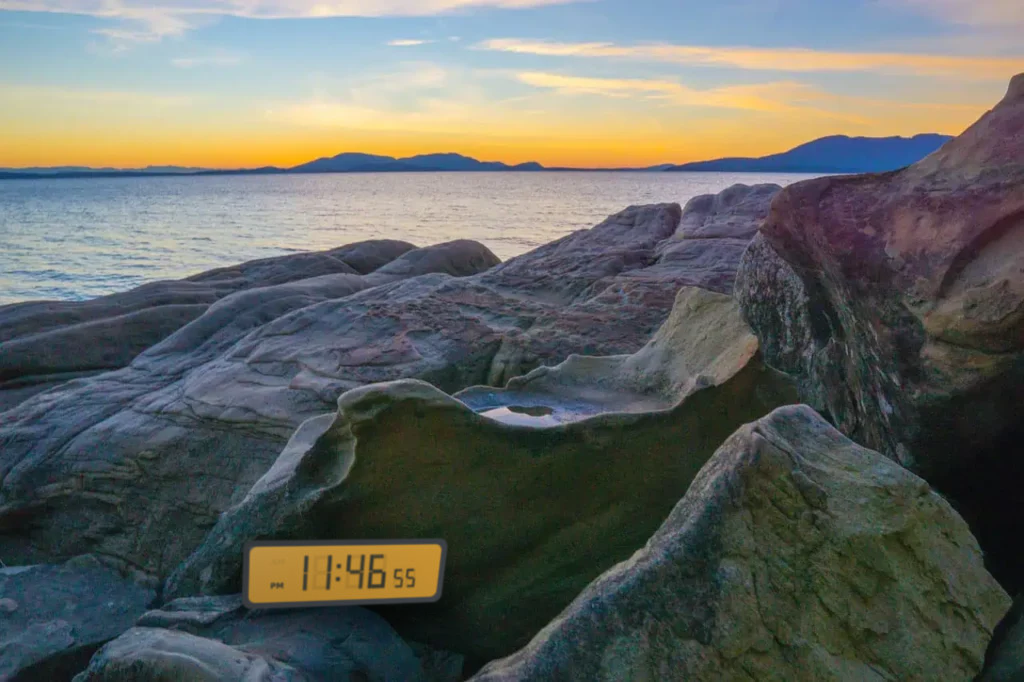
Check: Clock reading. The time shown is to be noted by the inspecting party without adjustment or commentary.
11:46:55
